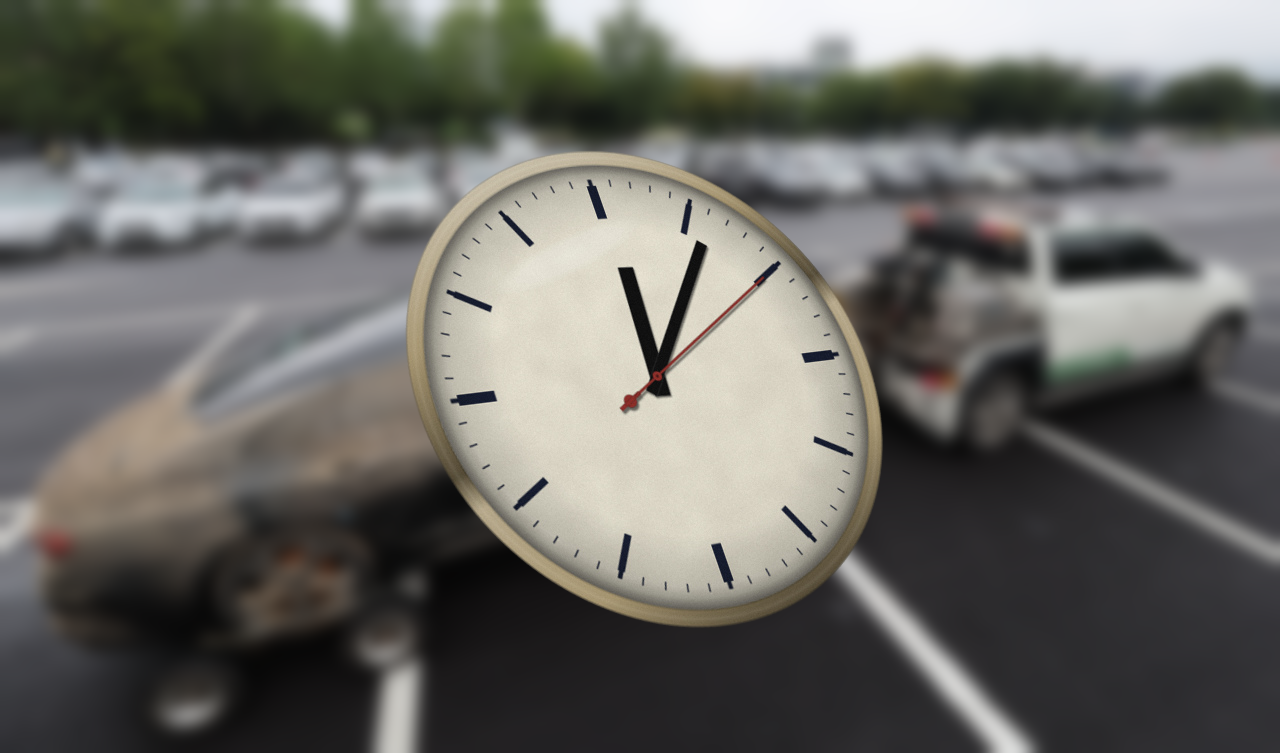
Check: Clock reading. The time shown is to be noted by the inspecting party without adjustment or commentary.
12:06:10
